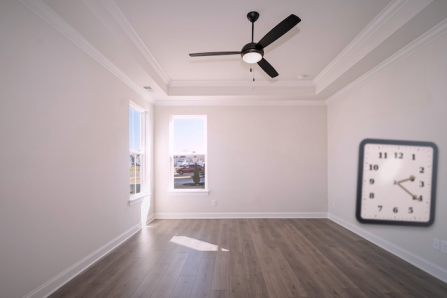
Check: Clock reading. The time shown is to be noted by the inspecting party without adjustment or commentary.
2:21
